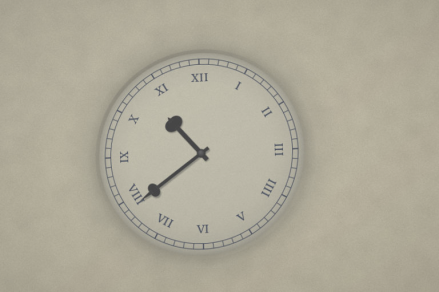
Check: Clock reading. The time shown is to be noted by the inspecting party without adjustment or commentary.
10:39
